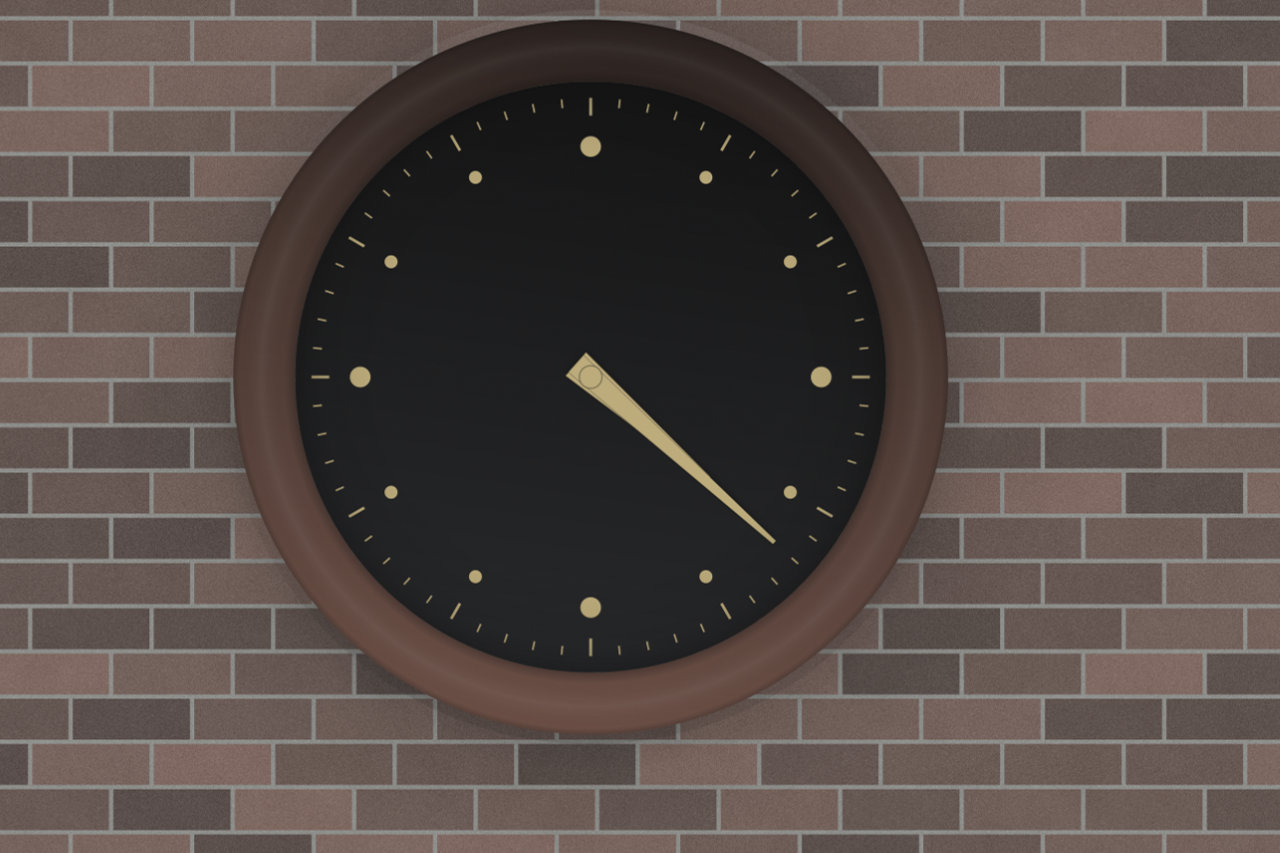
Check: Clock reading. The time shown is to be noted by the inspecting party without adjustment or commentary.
4:22
